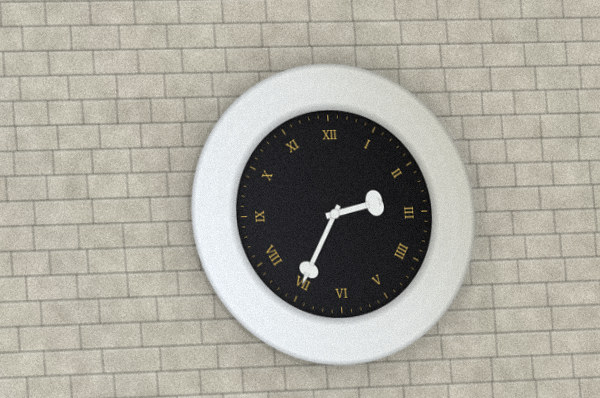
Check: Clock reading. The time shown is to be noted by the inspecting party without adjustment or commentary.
2:35
